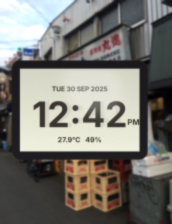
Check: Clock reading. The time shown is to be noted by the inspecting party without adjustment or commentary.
12:42
